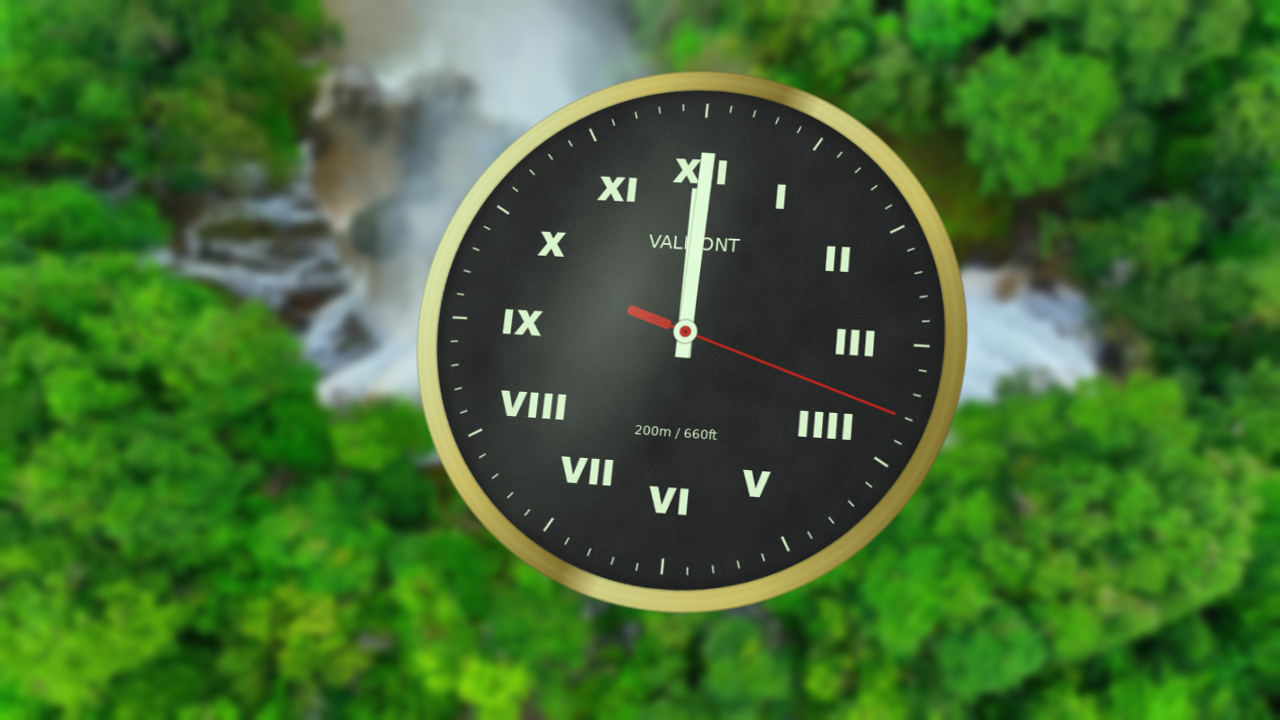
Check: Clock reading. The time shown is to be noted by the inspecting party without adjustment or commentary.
12:00:18
